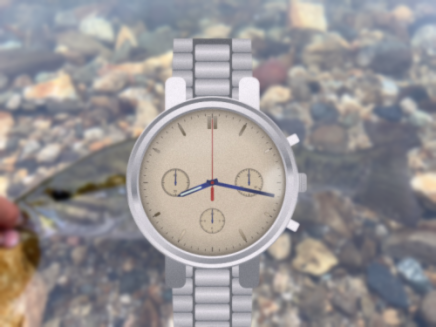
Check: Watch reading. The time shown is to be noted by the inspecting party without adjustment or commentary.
8:17
